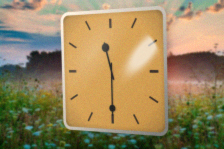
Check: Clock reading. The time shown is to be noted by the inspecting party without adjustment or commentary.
11:30
